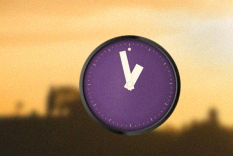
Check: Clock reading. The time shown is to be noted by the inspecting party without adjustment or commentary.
12:58
